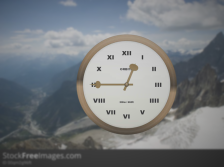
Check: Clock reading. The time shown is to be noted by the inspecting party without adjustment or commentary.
12:45
